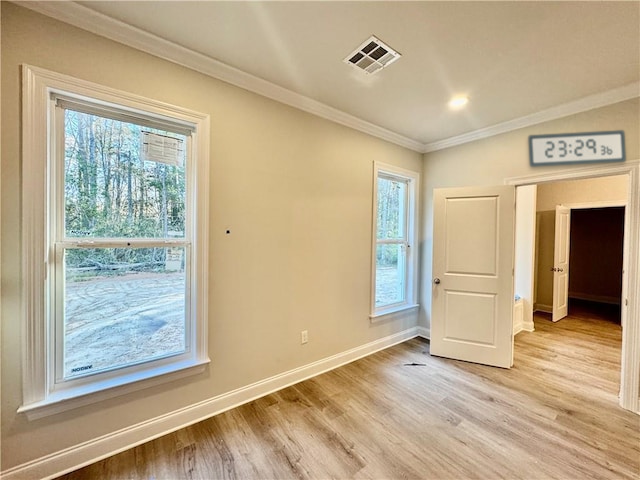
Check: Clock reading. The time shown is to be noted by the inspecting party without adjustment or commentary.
23:29
